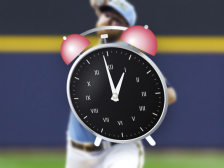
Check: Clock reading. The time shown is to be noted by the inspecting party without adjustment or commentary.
12:59
